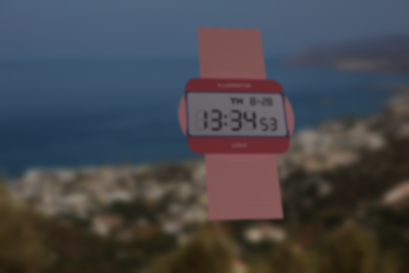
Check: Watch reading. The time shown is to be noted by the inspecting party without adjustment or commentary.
13:34:53
